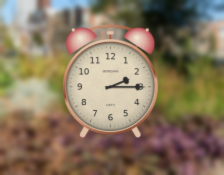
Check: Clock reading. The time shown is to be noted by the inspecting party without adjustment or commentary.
2:15
